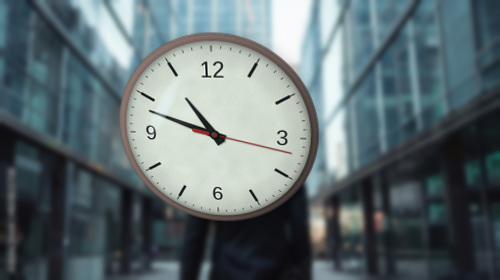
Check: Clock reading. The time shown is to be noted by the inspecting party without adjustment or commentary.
10:48:17
